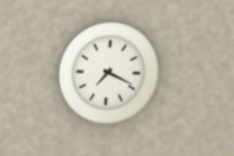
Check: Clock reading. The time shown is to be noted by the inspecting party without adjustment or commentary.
7:19
